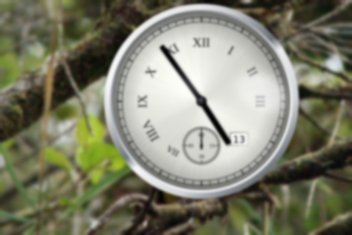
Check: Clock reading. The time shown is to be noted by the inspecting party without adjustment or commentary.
4:54
